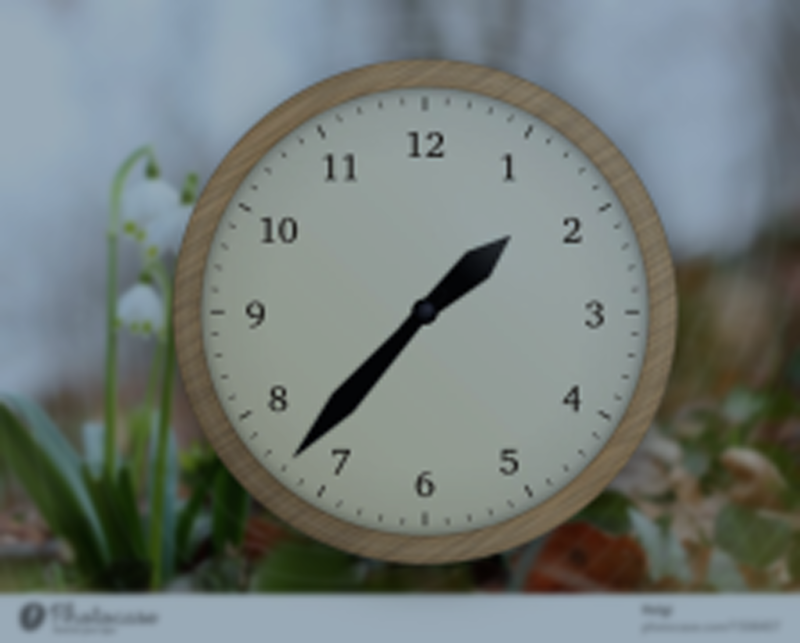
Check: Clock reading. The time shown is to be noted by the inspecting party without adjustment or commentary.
1:37
